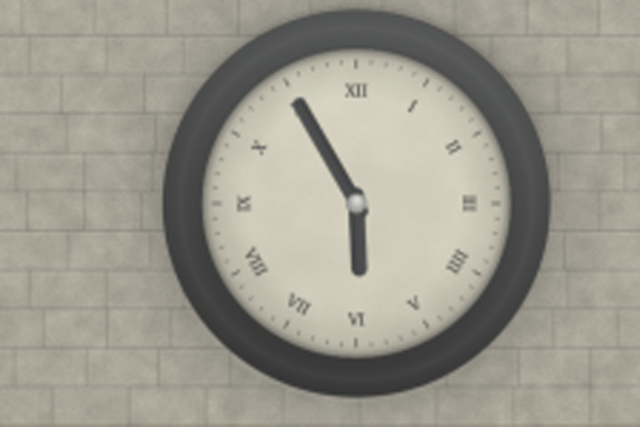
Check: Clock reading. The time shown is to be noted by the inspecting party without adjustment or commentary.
5:55
